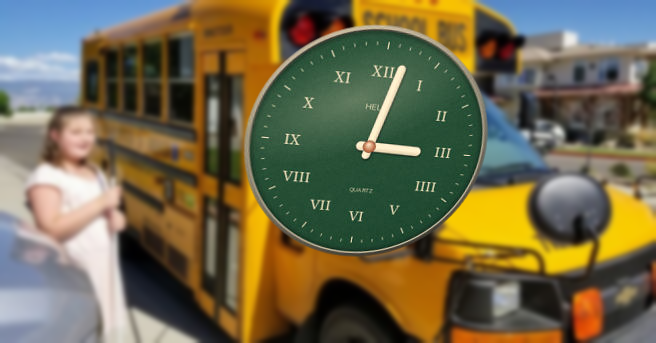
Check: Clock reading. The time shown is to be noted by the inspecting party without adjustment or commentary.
3:02
